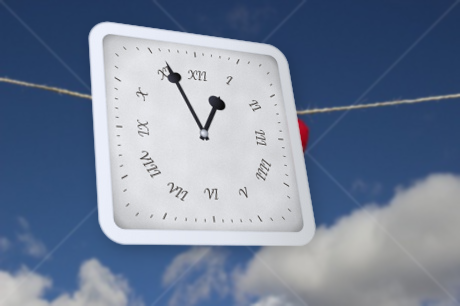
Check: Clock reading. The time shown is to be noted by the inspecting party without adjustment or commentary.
12:56
